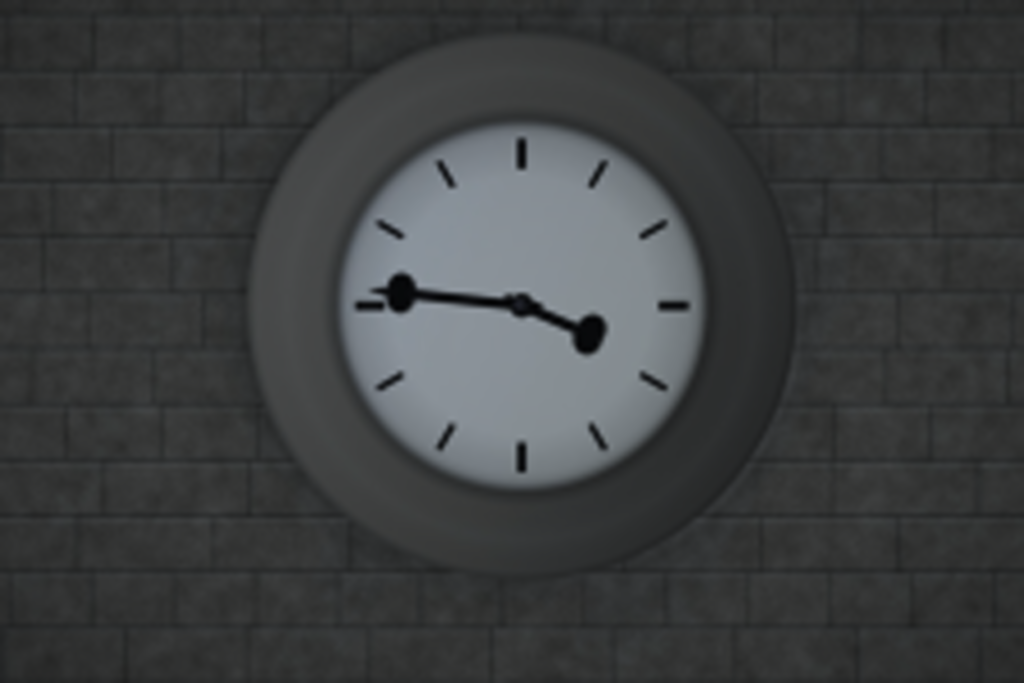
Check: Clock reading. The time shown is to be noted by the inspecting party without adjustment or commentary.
3:46
